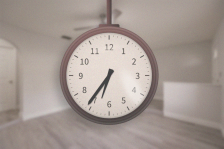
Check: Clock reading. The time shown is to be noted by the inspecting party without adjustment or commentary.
6:36
